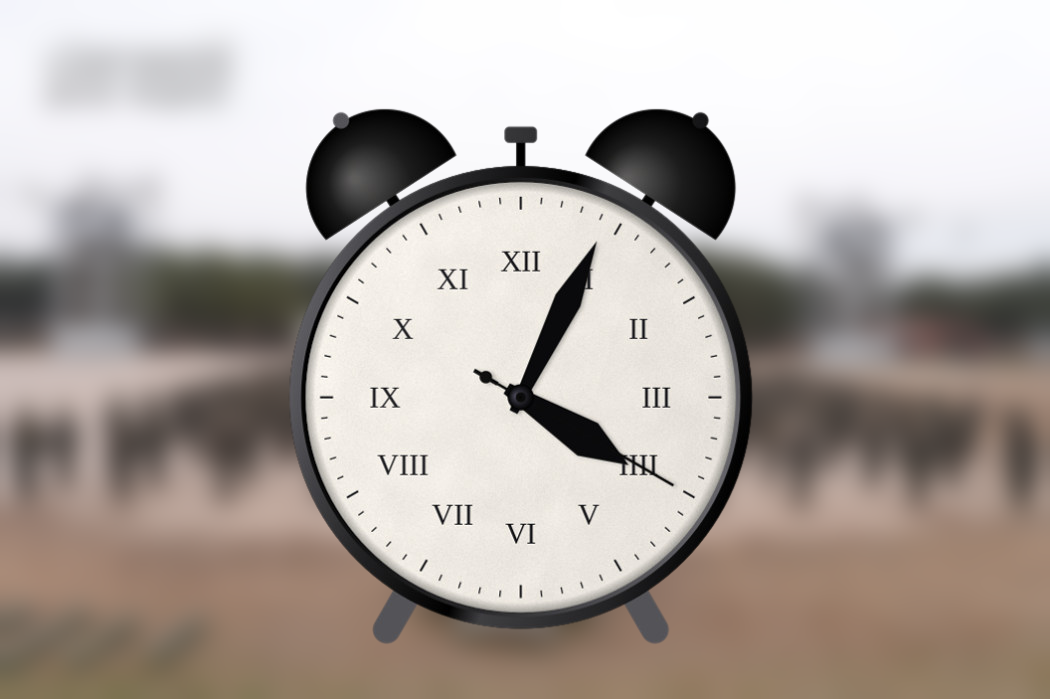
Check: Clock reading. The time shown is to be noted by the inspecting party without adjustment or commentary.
4:04:20
